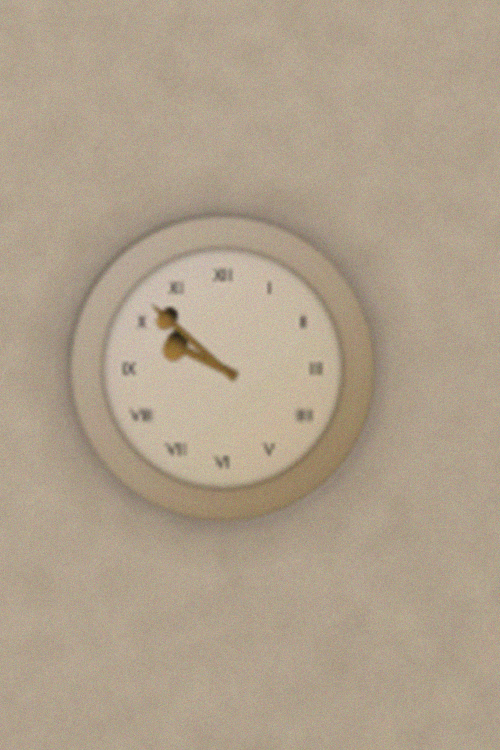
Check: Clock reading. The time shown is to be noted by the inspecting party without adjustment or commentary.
9:52
